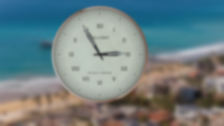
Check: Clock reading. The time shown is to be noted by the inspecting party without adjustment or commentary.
2:55
